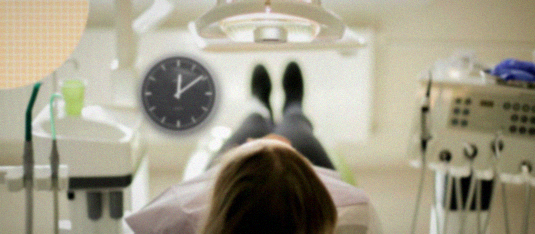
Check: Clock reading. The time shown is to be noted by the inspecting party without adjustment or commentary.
12:09
